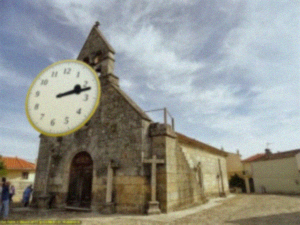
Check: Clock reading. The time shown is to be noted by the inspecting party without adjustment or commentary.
2:12
